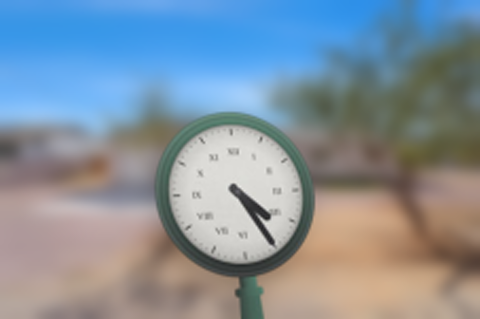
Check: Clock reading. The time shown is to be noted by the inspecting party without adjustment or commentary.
4:25
